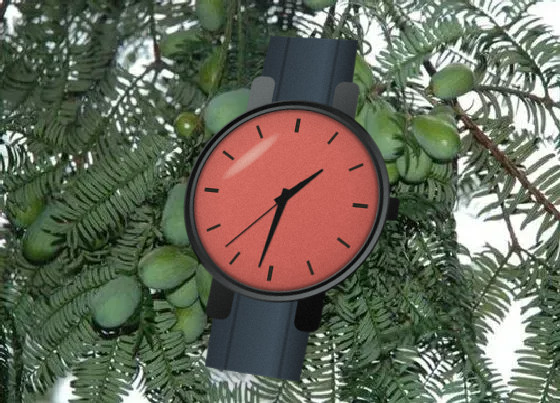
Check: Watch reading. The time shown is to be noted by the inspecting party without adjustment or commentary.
1:31:37
